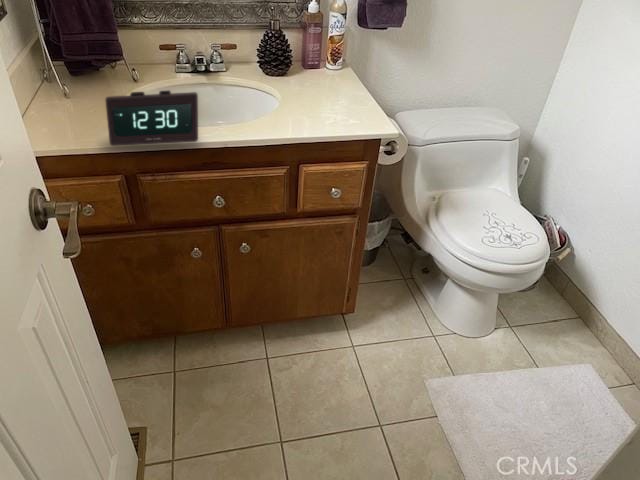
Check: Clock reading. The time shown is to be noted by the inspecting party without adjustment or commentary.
12:30
